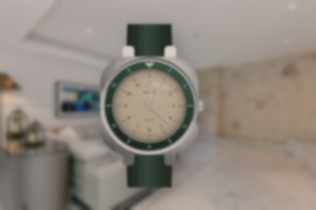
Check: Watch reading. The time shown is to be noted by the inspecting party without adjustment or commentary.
12:22
